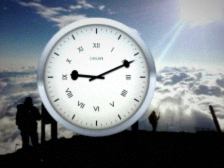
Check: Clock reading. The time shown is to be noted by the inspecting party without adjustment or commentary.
9:11
